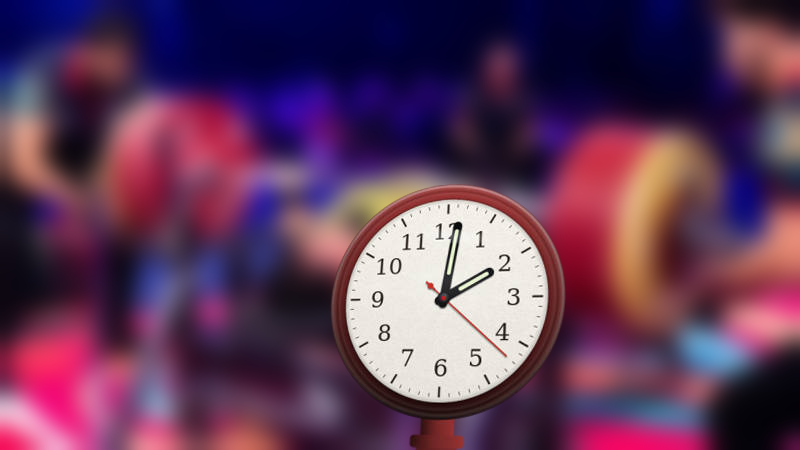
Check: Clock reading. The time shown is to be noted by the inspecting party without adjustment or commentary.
2:01:22
